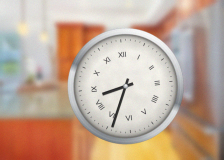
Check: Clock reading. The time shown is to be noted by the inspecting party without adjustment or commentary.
8:34
